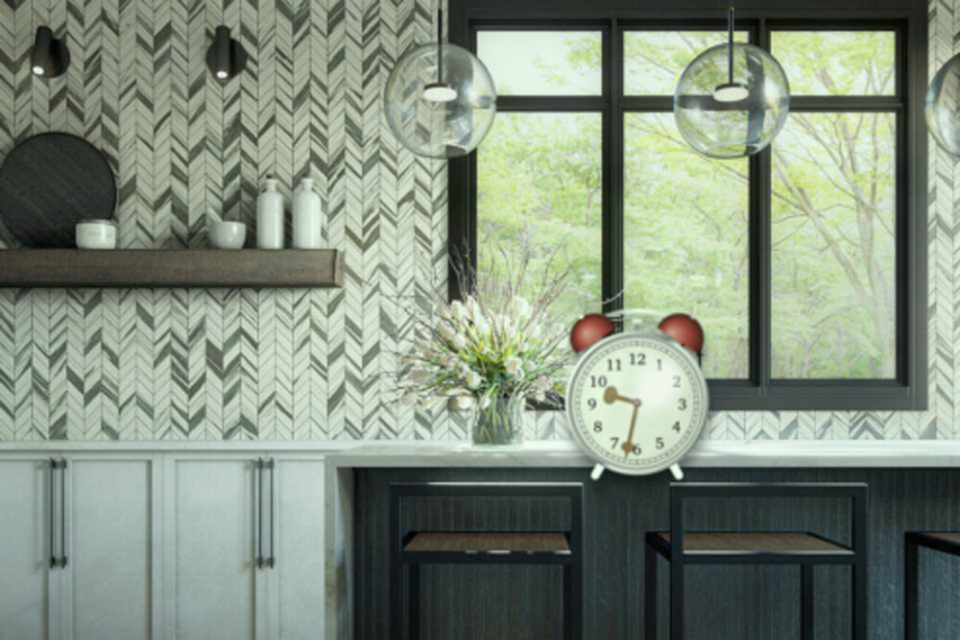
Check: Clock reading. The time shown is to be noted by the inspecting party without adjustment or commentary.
9:32
